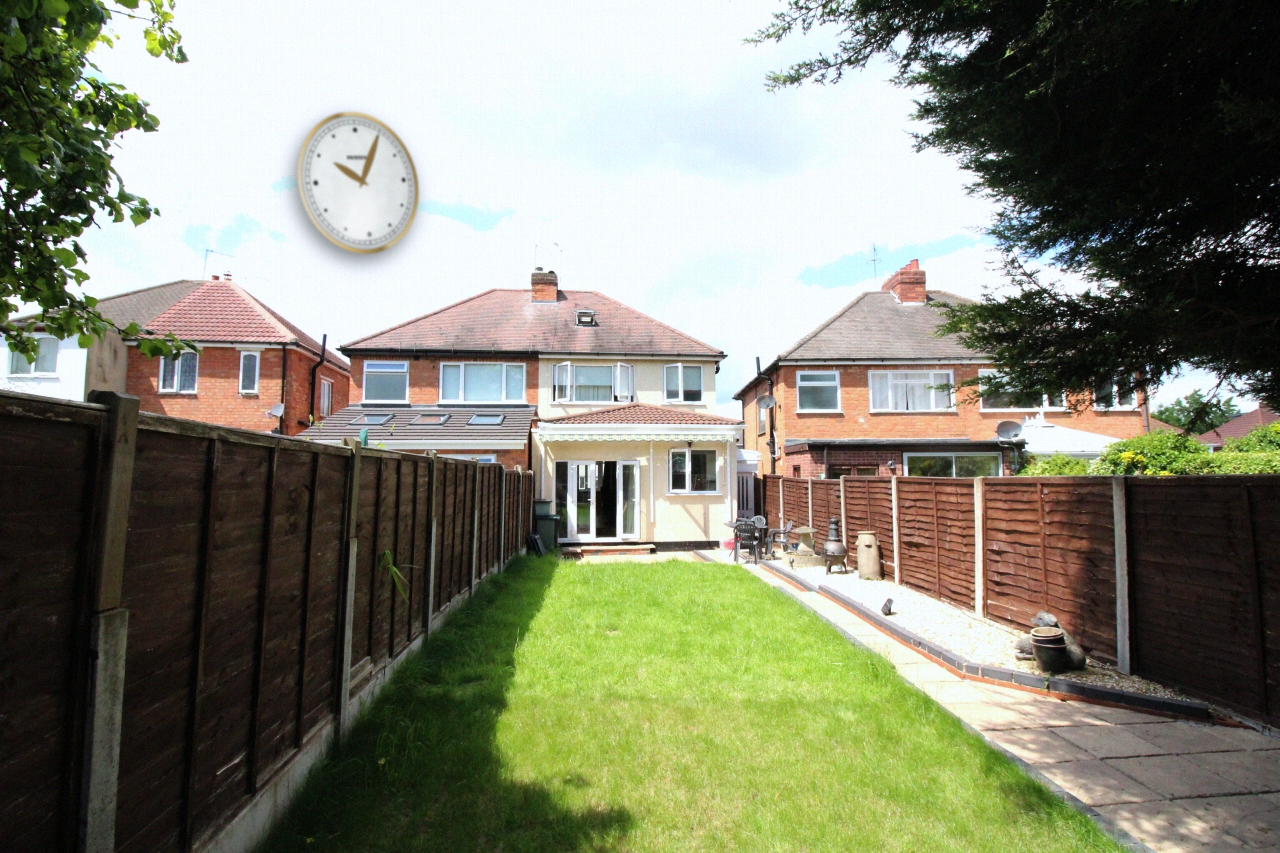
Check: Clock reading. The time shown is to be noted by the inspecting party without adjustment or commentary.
10:05
